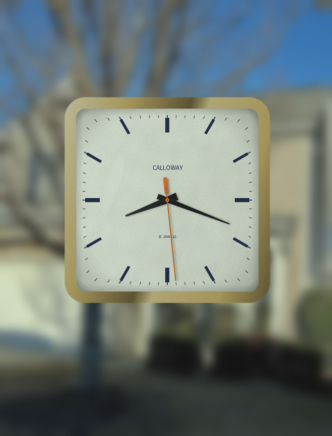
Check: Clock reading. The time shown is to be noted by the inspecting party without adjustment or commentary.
8:18:29
